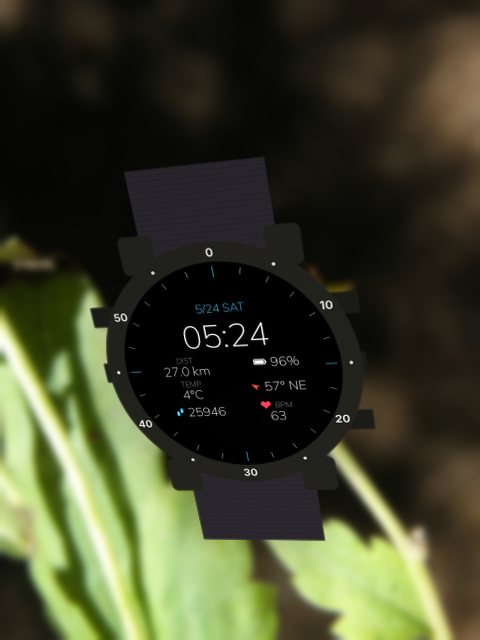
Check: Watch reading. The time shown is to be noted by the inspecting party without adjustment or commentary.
5:24
